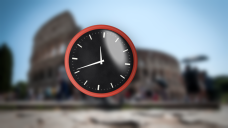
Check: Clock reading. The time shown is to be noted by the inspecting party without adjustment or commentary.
11:41
